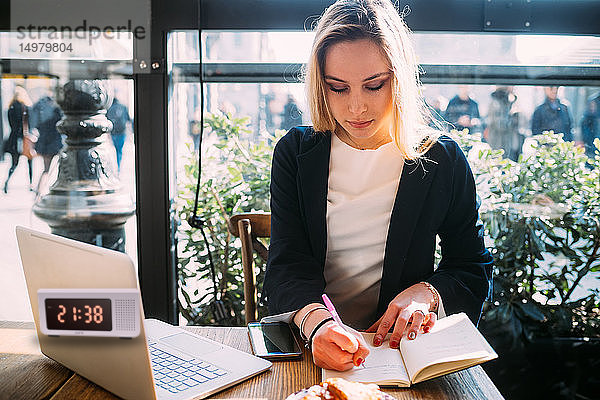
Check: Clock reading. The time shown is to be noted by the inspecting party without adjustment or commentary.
21:38
